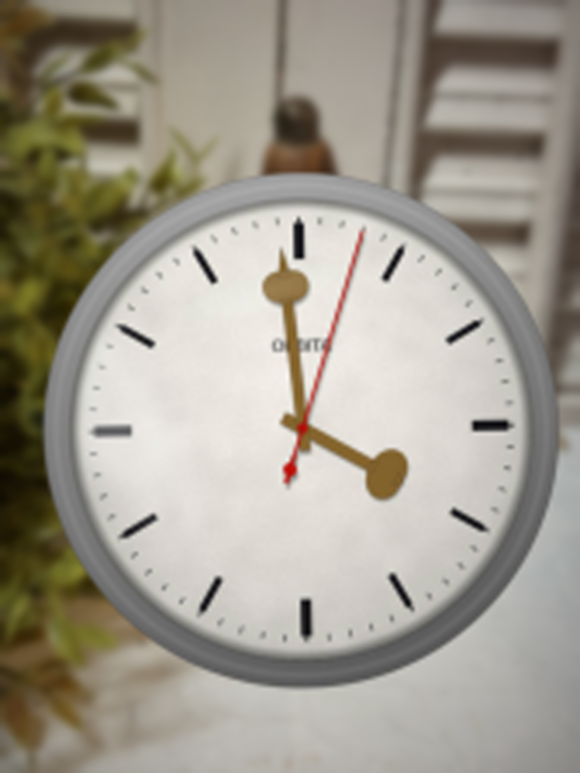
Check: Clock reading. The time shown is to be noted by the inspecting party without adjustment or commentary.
3:59:03
